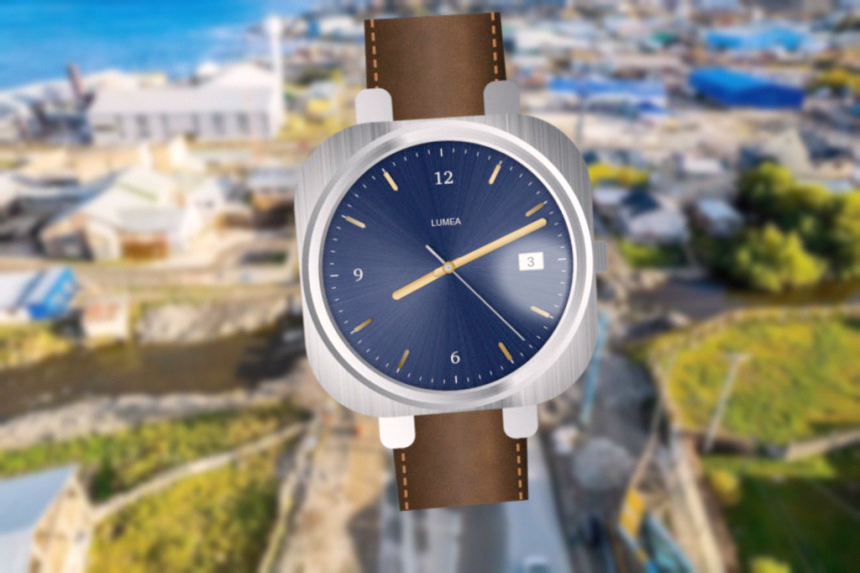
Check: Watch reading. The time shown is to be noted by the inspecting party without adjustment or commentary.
8:11:23
